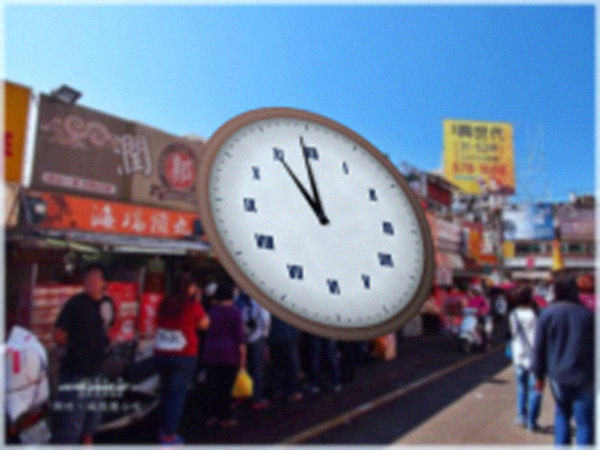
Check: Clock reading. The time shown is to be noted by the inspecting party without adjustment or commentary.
10:59
